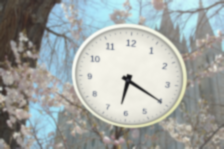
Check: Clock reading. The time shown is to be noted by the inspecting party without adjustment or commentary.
6:20
